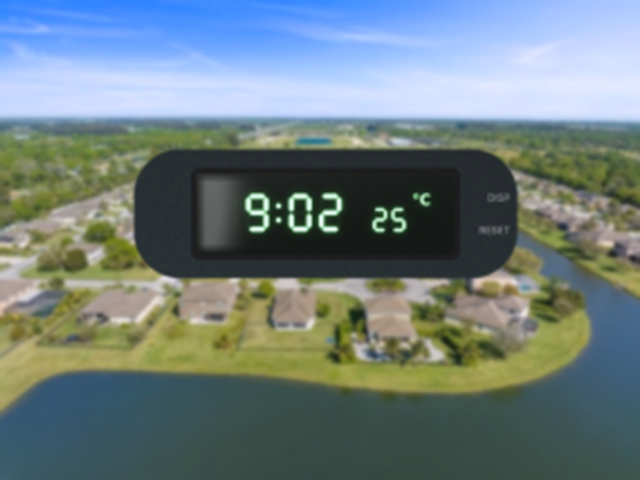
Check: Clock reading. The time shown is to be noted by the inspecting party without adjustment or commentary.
9:02
